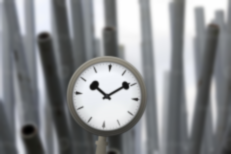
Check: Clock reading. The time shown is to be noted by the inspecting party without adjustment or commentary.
10:09
